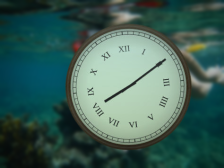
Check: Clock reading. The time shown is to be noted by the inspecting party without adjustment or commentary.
8:10
